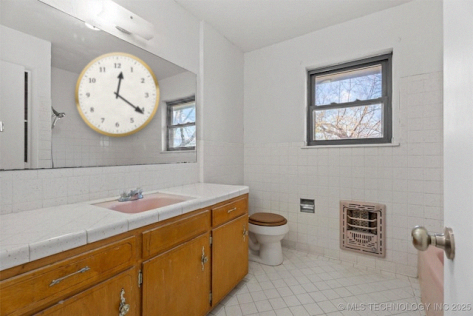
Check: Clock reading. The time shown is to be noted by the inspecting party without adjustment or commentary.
12:21
